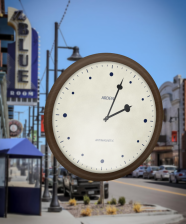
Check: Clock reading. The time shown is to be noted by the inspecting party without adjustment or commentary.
2:03
